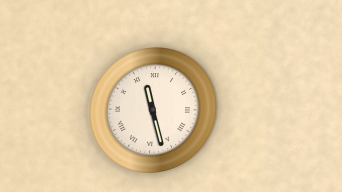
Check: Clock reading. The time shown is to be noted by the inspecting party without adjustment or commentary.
11:27
